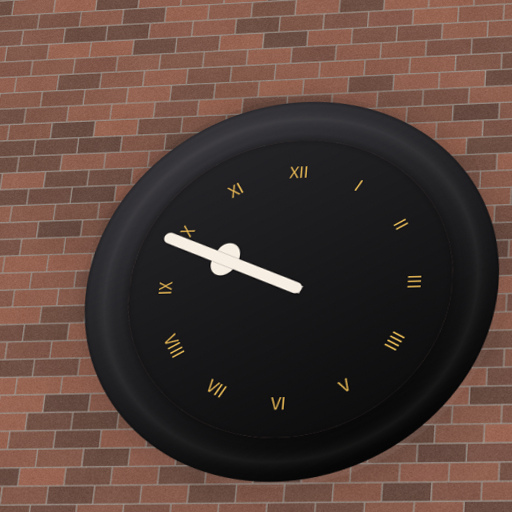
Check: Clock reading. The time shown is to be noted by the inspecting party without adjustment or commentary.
9:49
